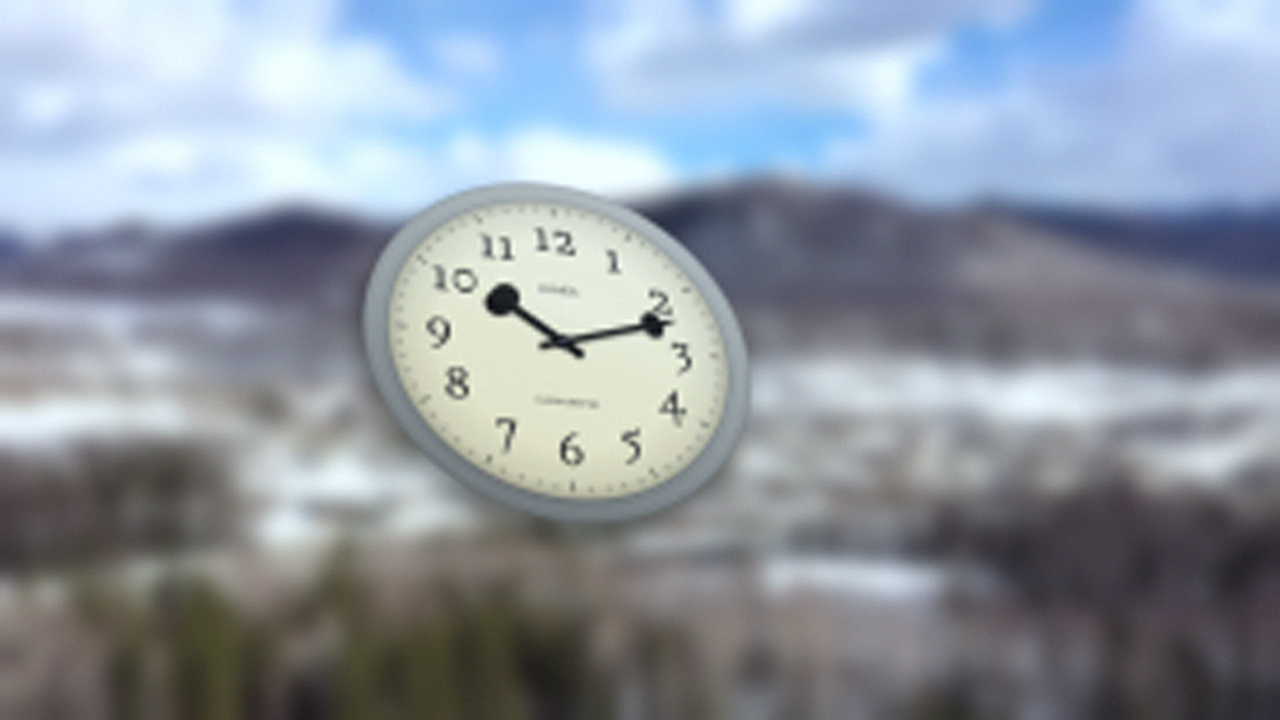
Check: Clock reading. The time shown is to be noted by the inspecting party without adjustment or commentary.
10:12
